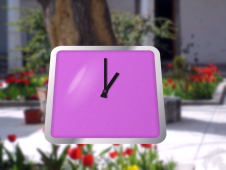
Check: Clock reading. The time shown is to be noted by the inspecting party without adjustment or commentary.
1:00
